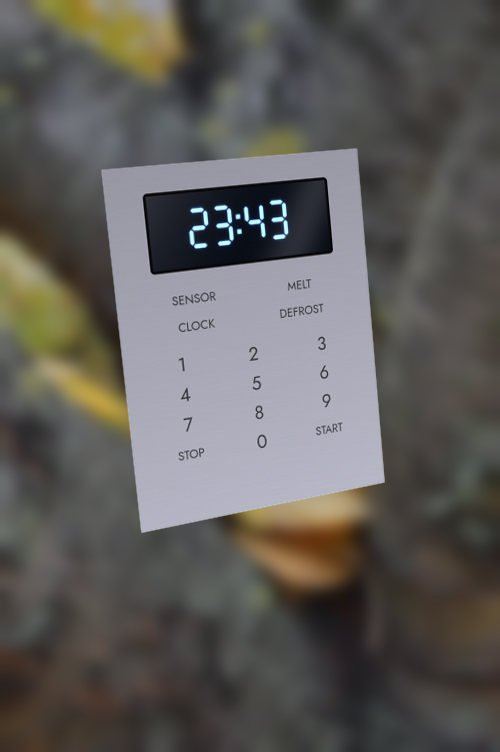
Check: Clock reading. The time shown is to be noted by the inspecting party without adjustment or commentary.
23:43
